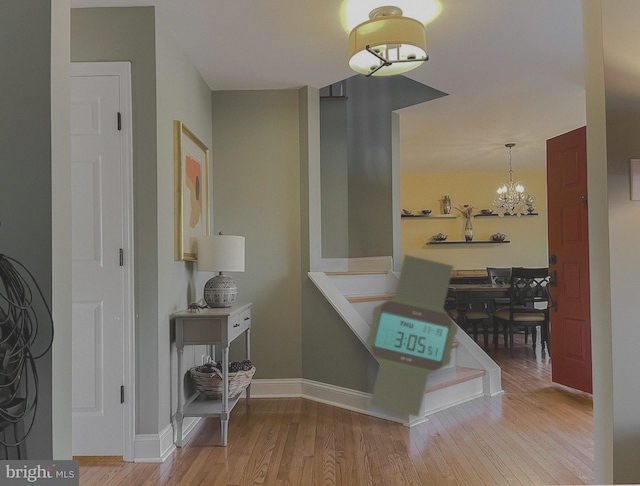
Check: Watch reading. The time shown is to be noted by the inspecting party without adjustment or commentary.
3:05
